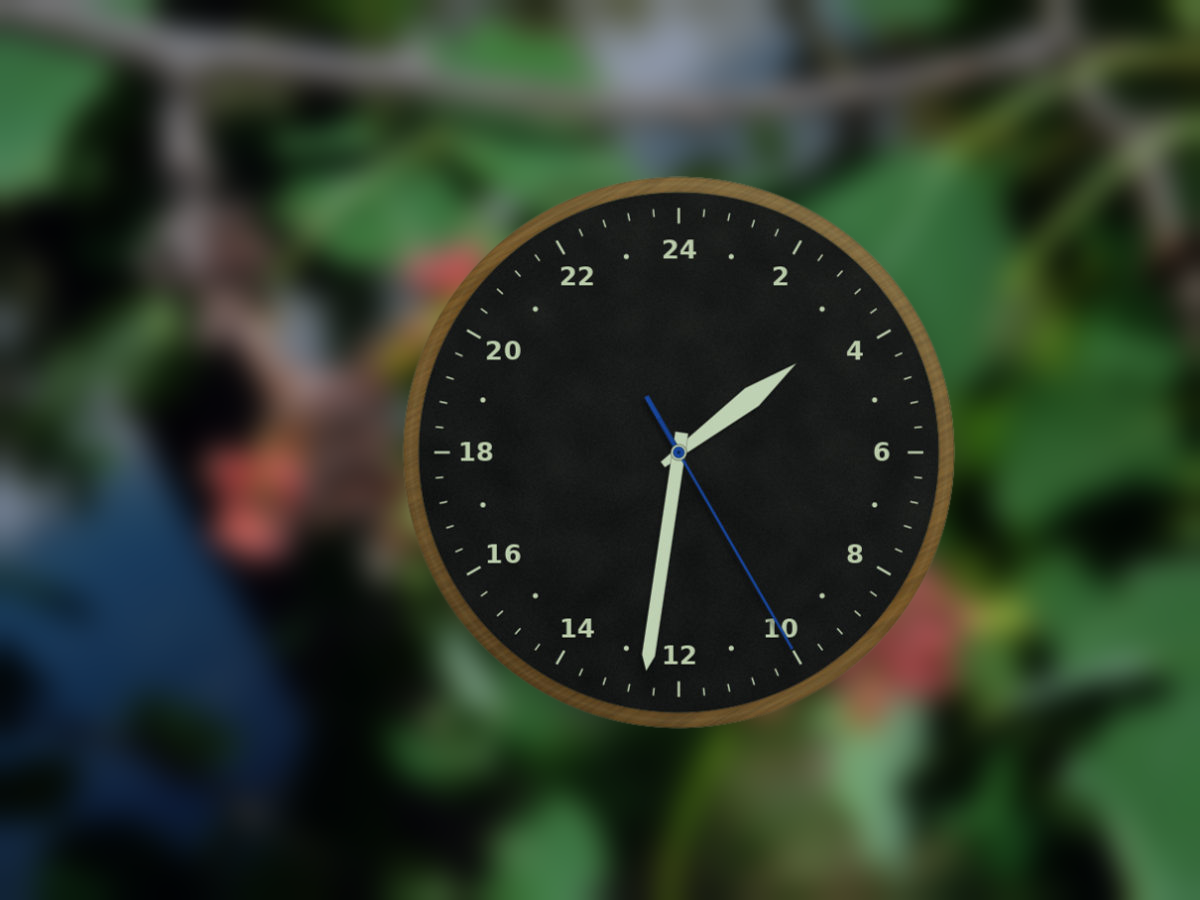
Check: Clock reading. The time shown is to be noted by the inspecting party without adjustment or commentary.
3:31:25
